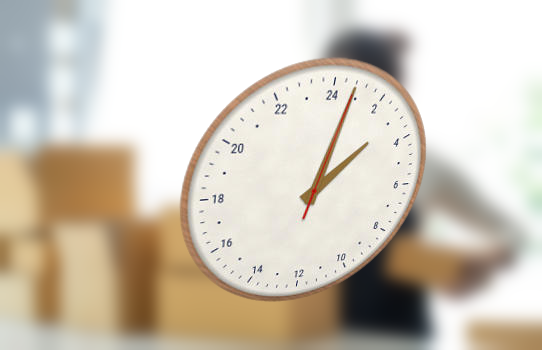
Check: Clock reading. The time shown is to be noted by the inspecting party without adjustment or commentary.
3:02:02
